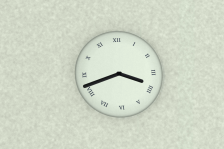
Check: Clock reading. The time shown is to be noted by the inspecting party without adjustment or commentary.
3:42
